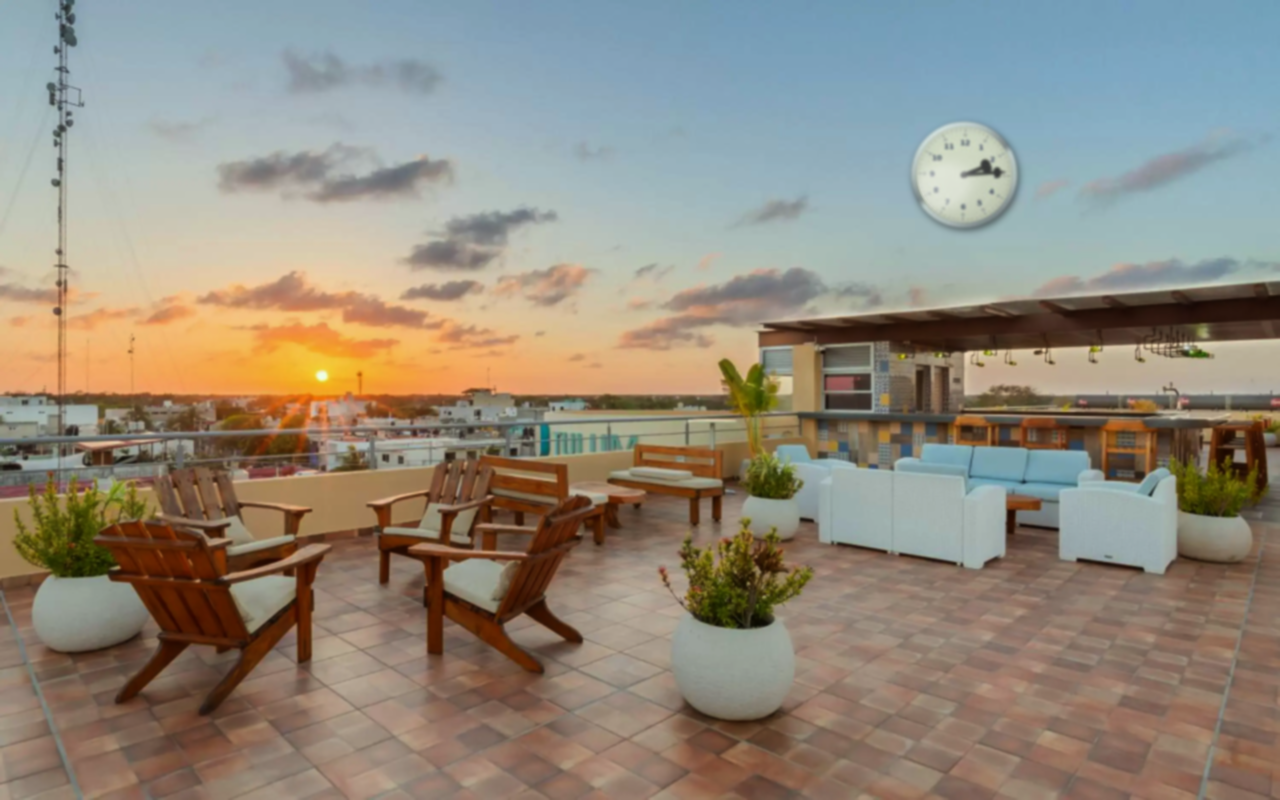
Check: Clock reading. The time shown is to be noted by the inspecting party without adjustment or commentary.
2:14
